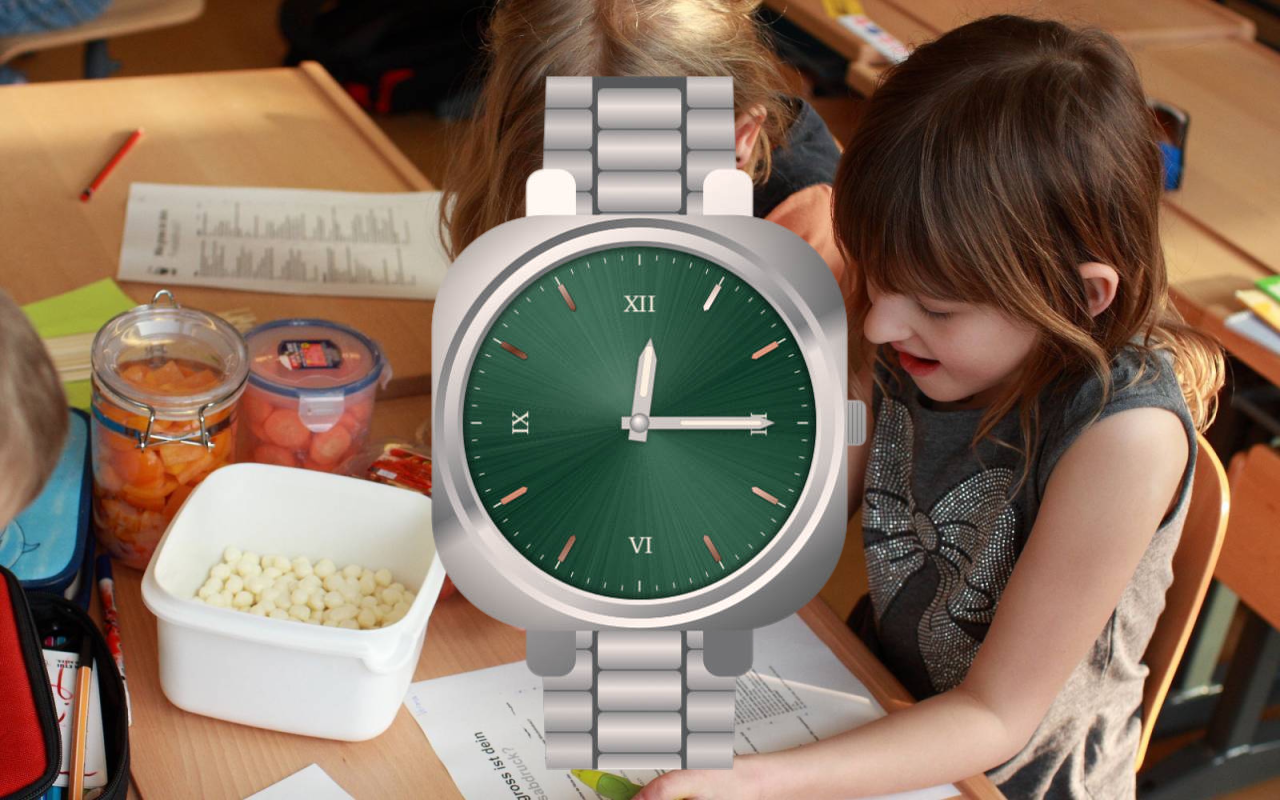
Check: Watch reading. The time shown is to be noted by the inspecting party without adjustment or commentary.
12:15
